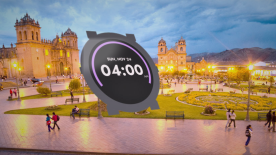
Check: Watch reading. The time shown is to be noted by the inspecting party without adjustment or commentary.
4:00
